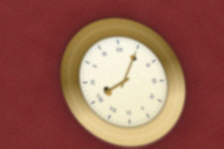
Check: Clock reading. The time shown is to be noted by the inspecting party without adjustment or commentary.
8:05
